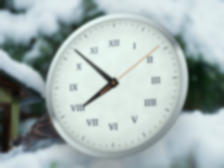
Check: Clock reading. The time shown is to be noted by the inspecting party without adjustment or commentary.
7:52:09
